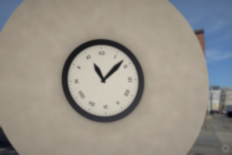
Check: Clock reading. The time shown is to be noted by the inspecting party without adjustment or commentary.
11:08
